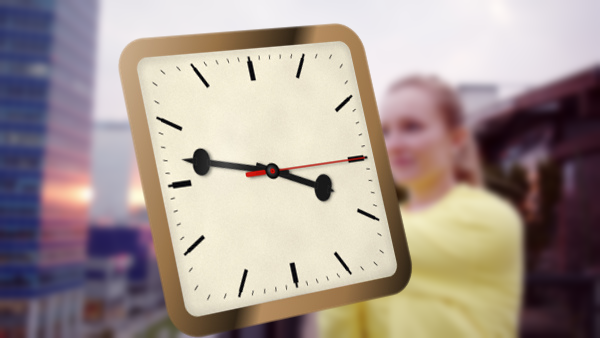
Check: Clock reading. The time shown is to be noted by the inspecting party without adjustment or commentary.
3:47:15
